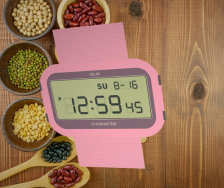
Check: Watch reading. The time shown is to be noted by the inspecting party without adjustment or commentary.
12:59:45
